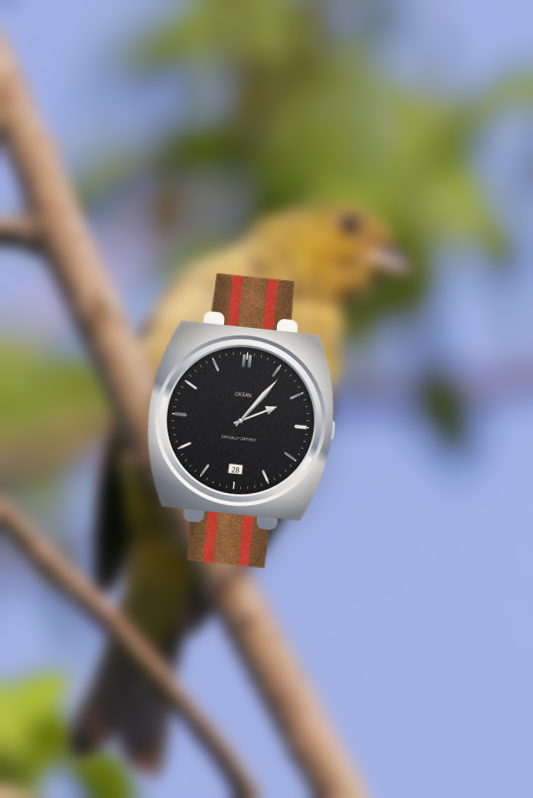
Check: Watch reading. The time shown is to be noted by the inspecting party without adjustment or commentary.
2:06
